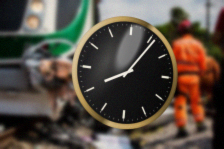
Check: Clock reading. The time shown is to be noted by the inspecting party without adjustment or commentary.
8:06
